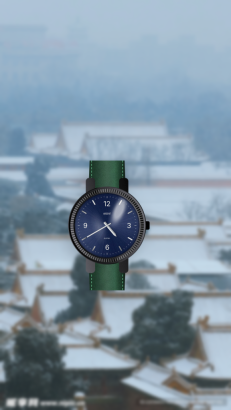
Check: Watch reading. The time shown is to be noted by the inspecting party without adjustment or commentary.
4:40
